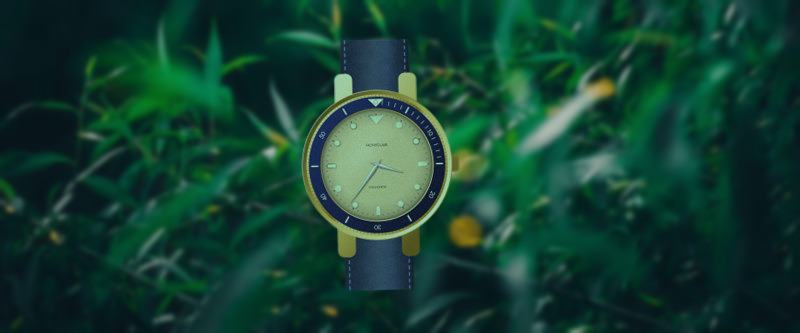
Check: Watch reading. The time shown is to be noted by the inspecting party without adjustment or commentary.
3:36
